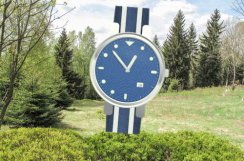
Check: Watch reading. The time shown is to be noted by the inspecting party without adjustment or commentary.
12:53
